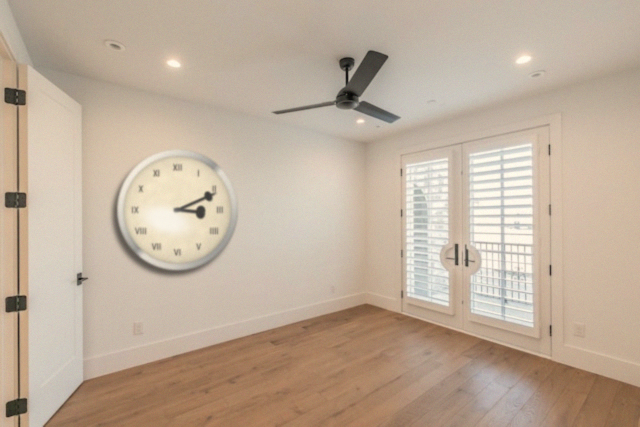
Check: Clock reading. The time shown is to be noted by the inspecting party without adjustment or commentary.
3:11
